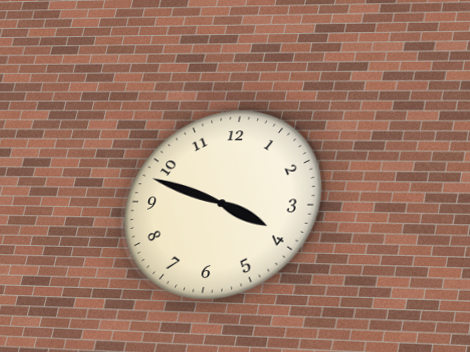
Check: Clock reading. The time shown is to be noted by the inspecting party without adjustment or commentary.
3:48
